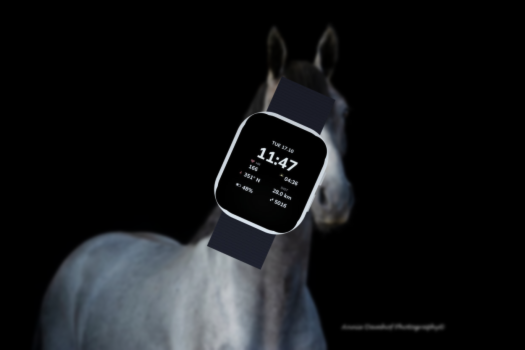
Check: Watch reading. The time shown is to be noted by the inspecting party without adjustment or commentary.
11:47
